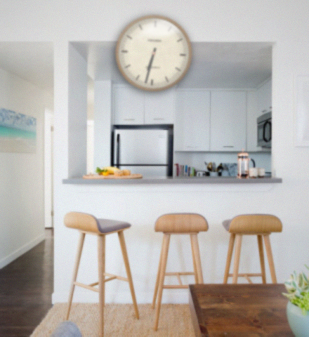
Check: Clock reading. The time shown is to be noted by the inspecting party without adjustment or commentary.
6:32
